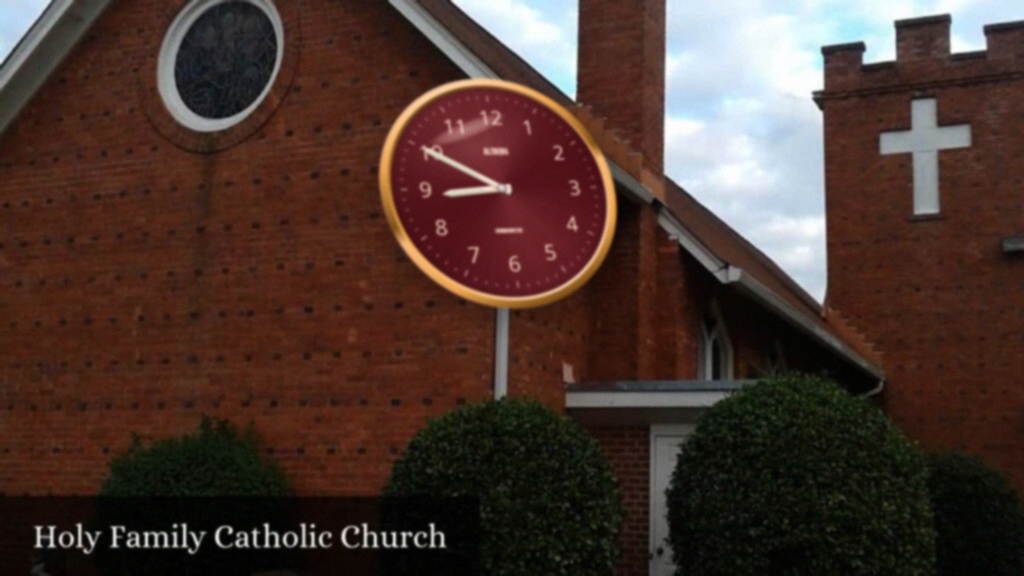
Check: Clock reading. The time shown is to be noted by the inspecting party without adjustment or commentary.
8:50
